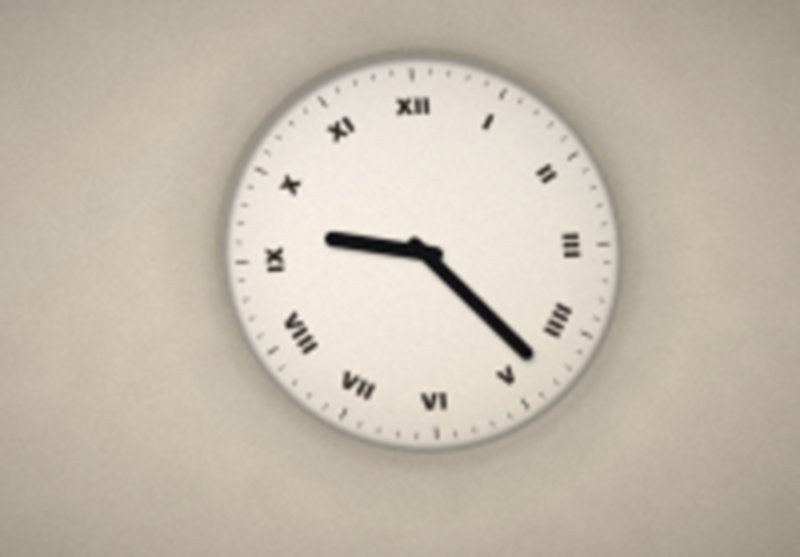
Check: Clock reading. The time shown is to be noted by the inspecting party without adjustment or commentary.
9:23
